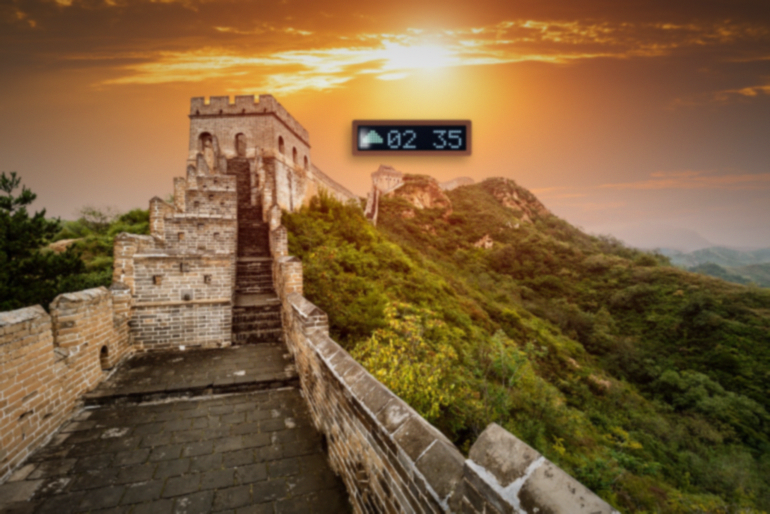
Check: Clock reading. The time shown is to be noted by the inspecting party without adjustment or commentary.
2:35
